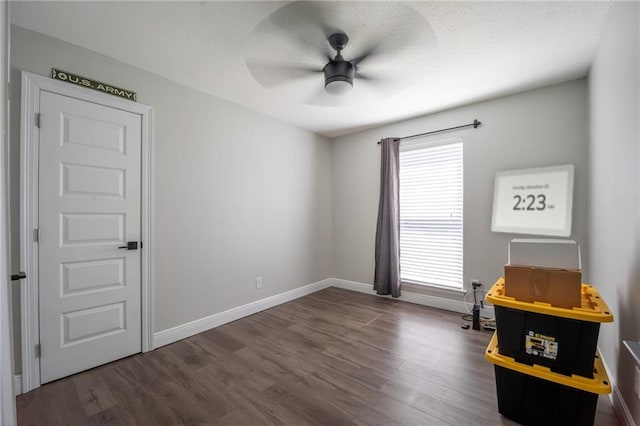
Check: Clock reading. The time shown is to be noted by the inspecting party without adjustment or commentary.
2:23
